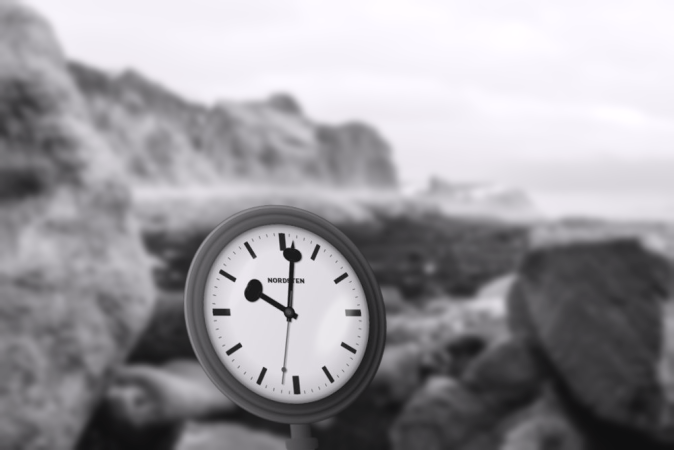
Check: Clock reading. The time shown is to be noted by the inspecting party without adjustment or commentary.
10:01:32
